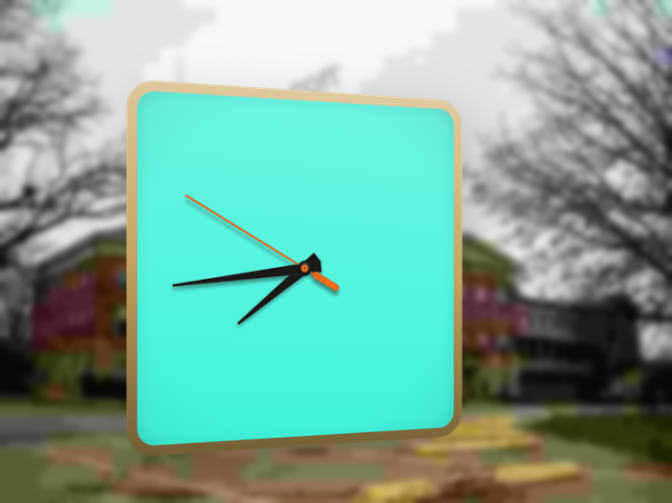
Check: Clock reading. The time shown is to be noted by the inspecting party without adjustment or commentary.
7:43:50
